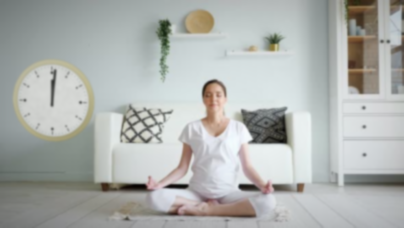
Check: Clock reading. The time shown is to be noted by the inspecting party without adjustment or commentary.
12:01
